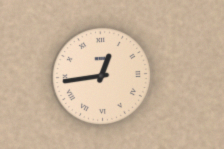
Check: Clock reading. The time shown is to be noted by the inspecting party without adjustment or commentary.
12:44
